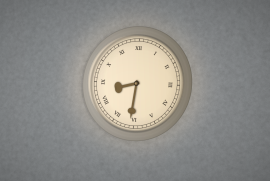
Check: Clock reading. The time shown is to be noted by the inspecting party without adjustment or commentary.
8:31
